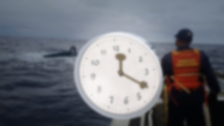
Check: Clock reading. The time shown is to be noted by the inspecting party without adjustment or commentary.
12:21
